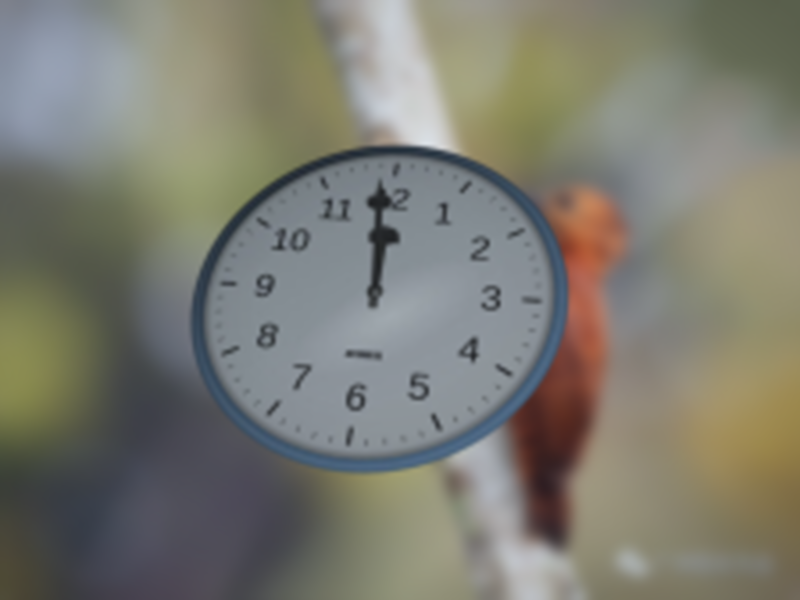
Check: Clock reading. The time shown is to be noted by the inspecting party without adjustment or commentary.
11:59
